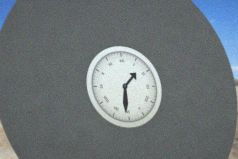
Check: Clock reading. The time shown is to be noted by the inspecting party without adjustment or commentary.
1:31
